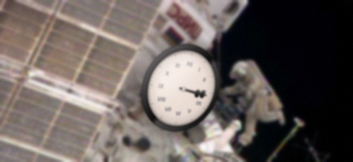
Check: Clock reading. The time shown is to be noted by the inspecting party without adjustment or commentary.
3:16
